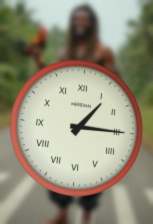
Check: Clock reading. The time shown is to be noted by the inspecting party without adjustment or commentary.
1:15
